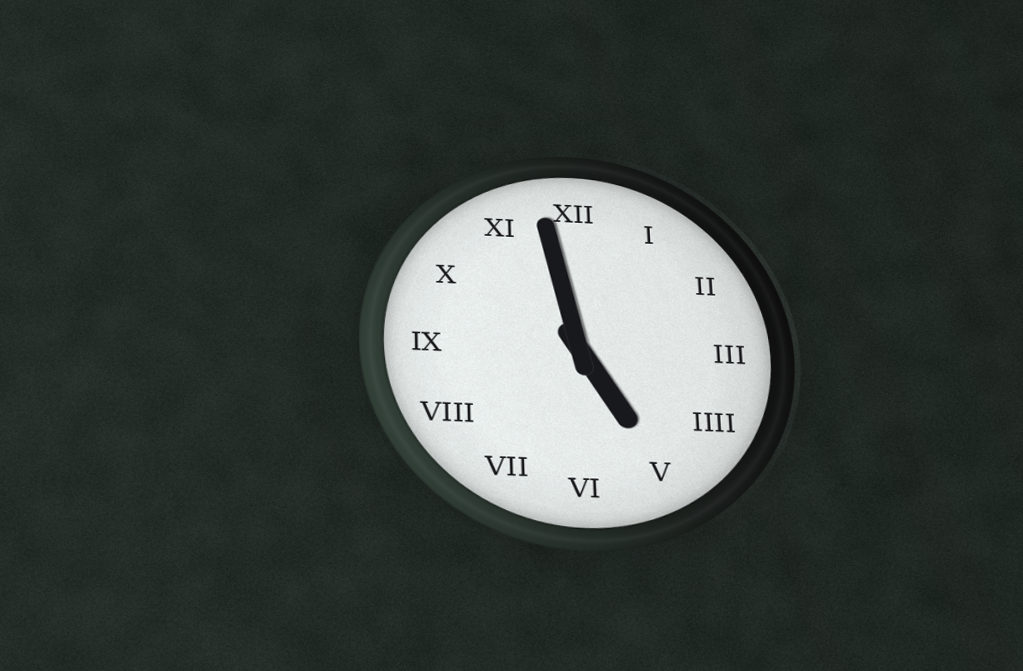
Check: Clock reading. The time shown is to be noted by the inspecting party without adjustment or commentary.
4:58
